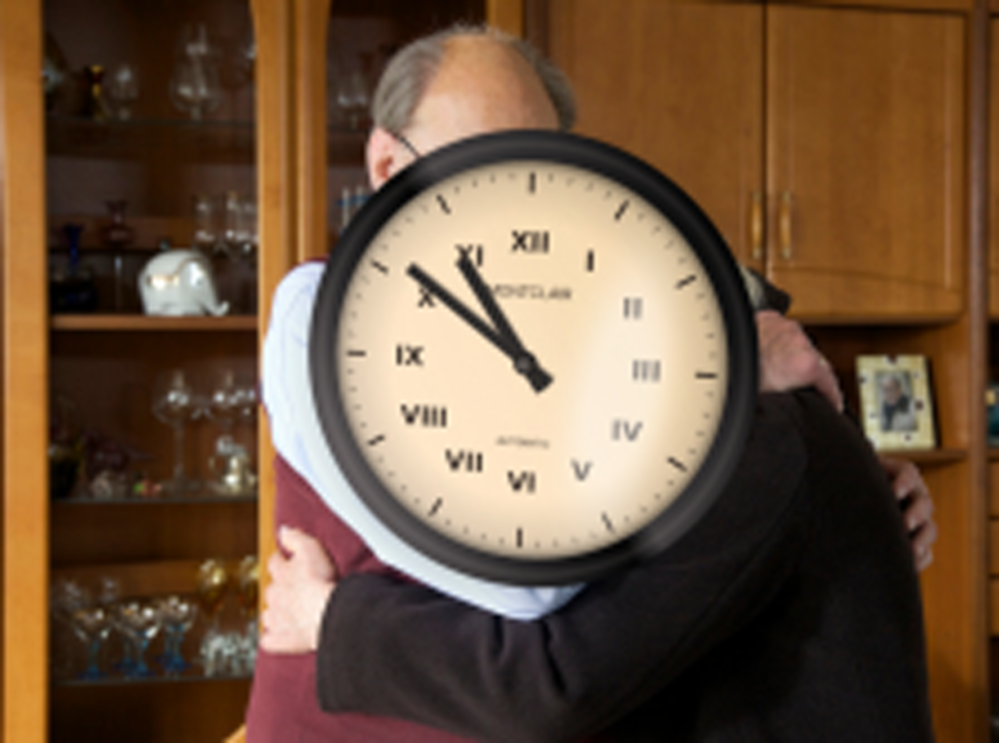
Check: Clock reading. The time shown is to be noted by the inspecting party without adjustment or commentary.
10:51
